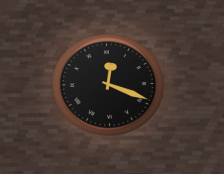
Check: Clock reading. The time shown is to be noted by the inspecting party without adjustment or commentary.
12:19
